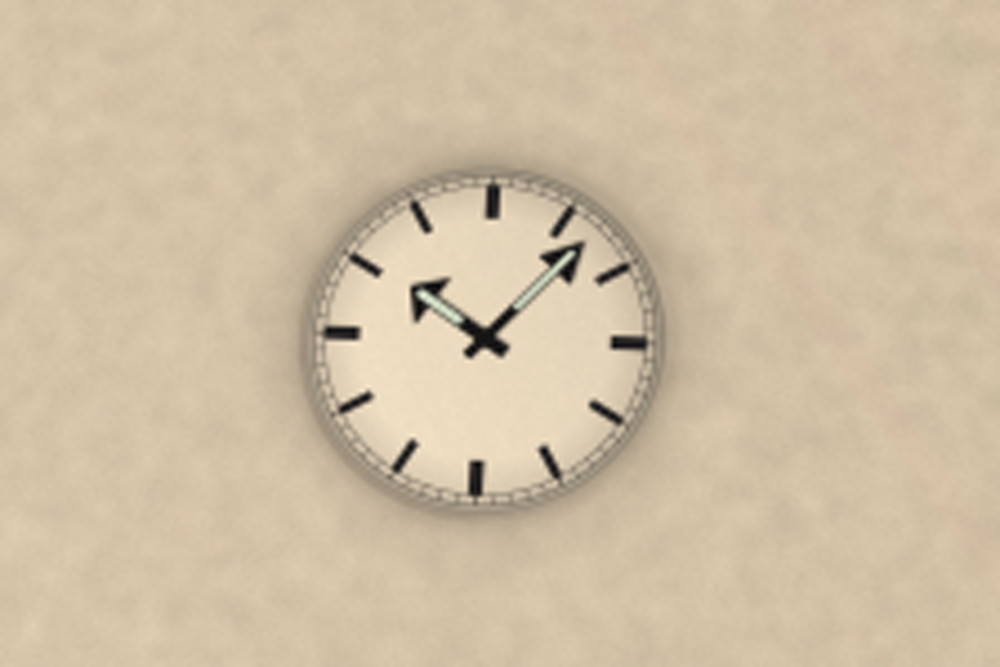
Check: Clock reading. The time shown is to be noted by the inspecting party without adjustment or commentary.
10:07
